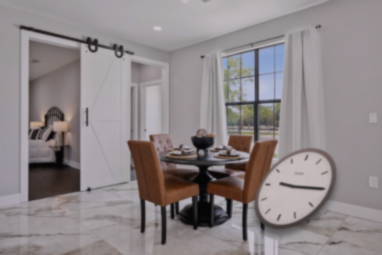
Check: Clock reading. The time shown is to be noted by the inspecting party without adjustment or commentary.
9:15
